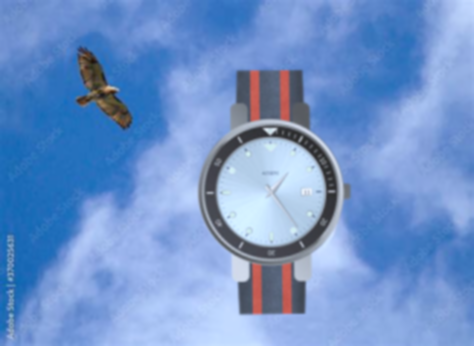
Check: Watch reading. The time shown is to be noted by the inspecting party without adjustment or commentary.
1:24
